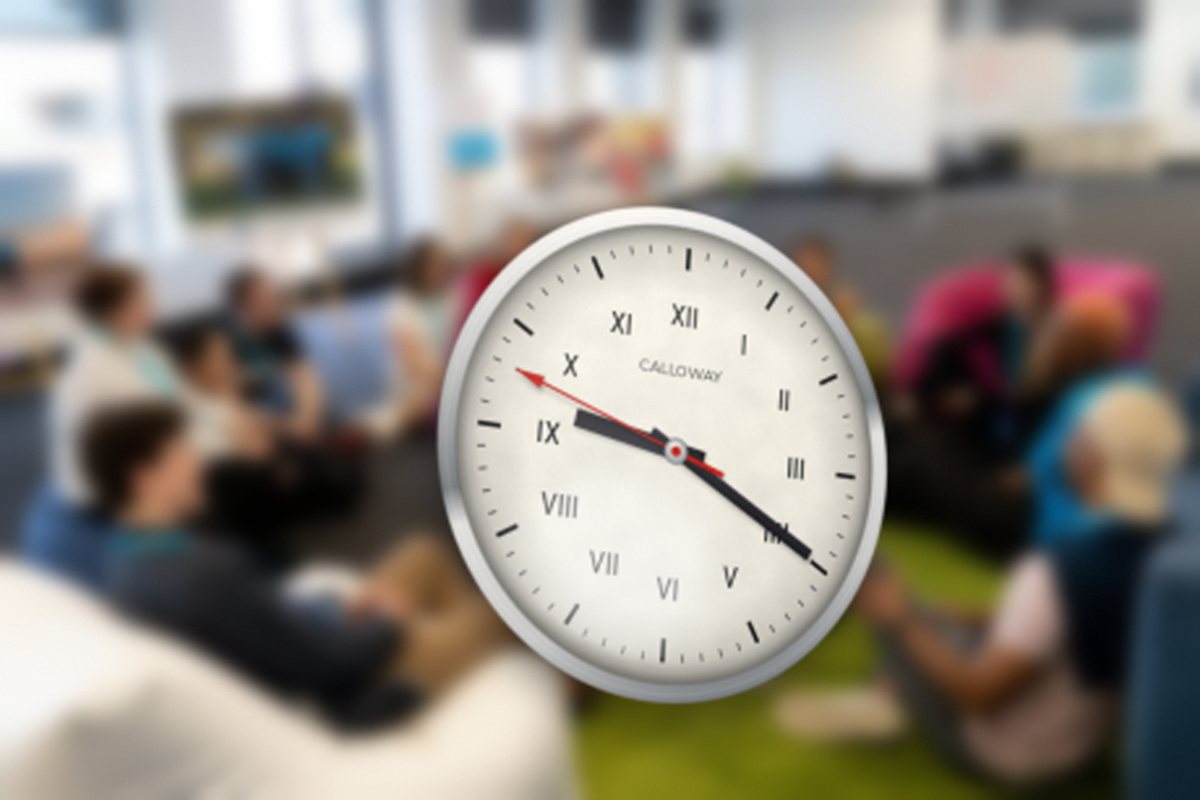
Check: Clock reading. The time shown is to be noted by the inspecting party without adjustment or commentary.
9:19:48
